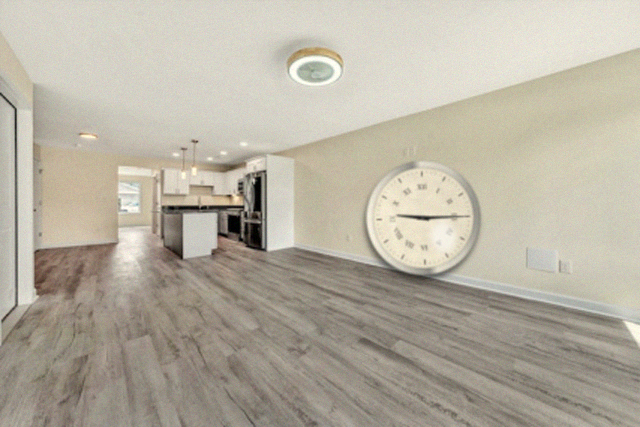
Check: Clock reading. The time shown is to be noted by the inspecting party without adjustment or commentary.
9:15
